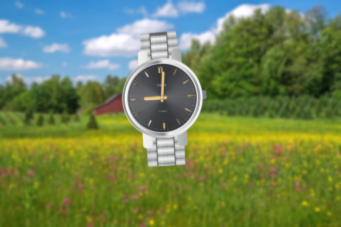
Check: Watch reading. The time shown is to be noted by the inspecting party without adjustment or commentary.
9:01
